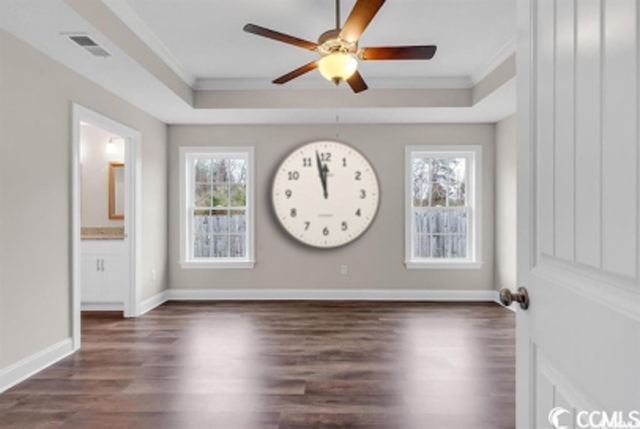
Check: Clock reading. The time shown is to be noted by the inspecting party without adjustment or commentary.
11:58
